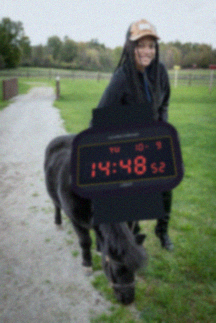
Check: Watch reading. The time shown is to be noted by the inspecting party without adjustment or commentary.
14:48
